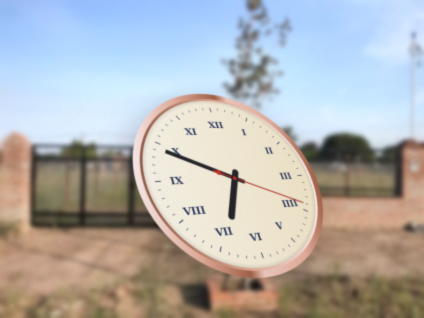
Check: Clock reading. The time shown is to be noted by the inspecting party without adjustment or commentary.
6:49:19
